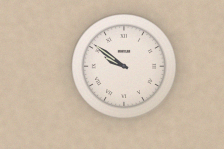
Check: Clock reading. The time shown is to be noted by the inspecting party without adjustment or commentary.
9:51
